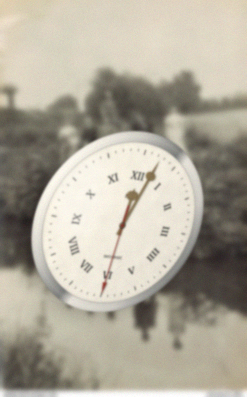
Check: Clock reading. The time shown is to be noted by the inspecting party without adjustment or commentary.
12:02:30
